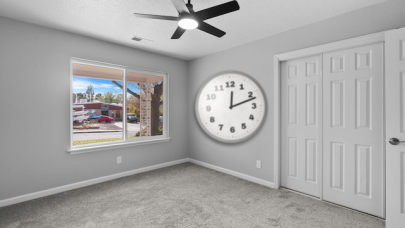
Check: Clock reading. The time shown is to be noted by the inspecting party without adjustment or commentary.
12:12
